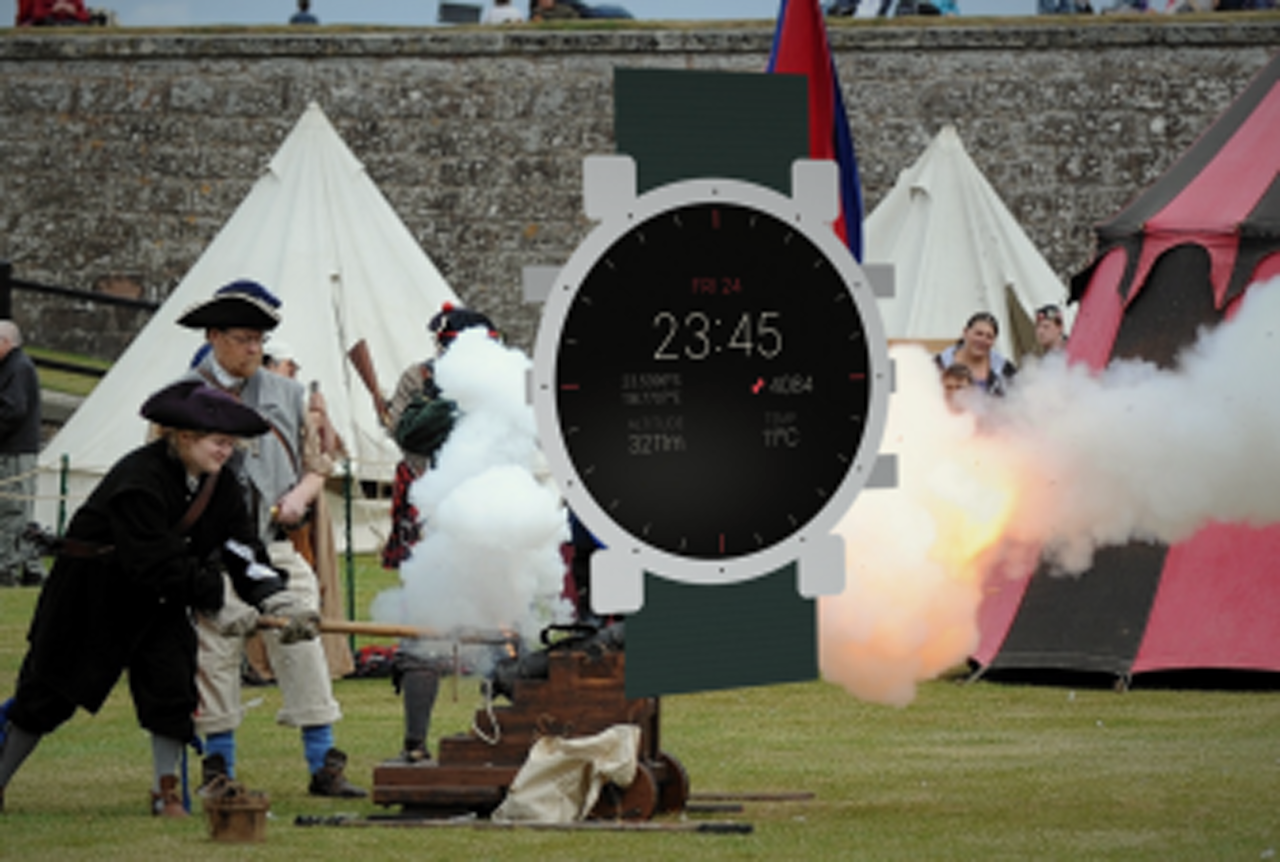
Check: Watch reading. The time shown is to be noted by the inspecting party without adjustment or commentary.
23:45
